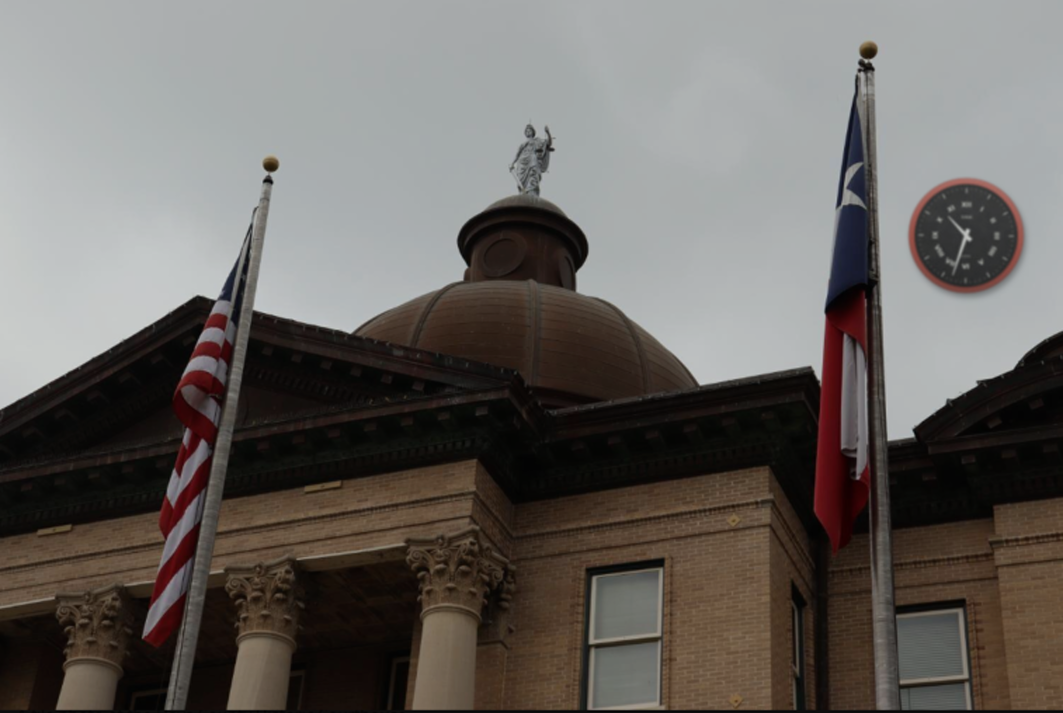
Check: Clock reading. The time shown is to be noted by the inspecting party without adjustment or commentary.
10:33
